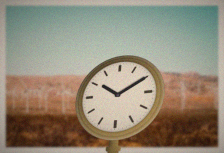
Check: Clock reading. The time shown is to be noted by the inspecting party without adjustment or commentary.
10:10
